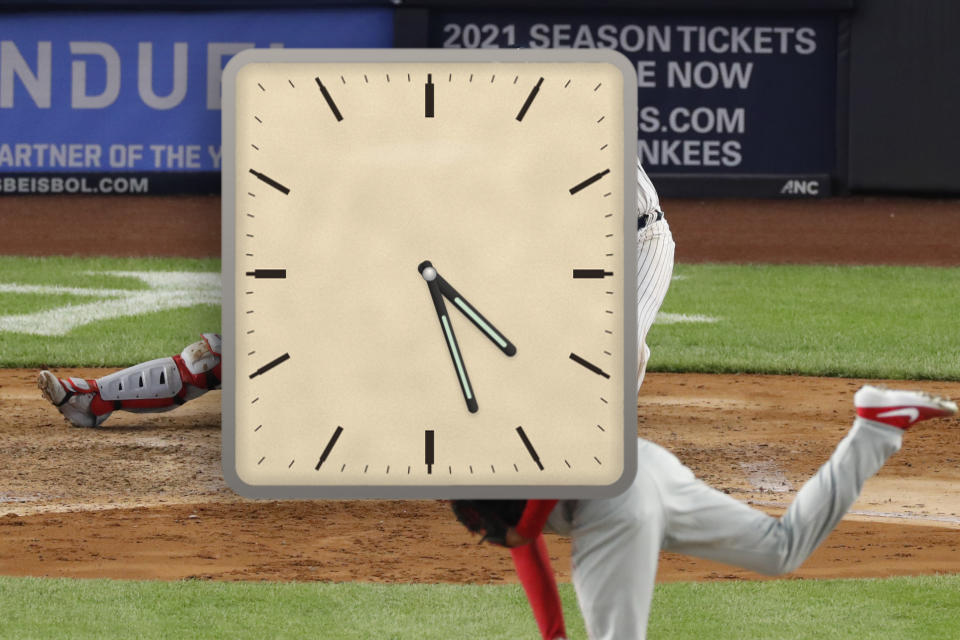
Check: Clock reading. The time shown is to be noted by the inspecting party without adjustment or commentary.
4:27
